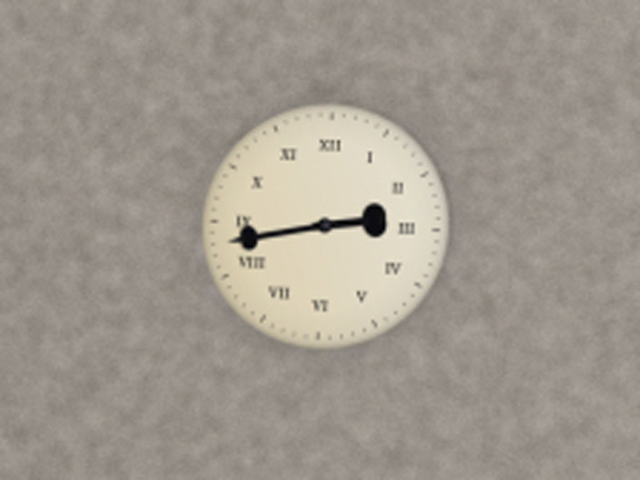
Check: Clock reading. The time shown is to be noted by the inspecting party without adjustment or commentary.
2:43
